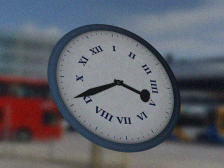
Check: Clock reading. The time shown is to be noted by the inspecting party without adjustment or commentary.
4:46
